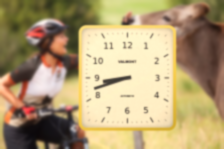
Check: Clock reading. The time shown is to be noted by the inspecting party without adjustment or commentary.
8:42
